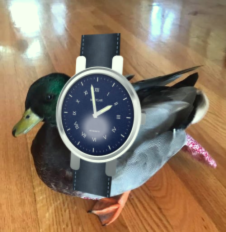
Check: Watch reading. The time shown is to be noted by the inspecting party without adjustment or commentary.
1:58
